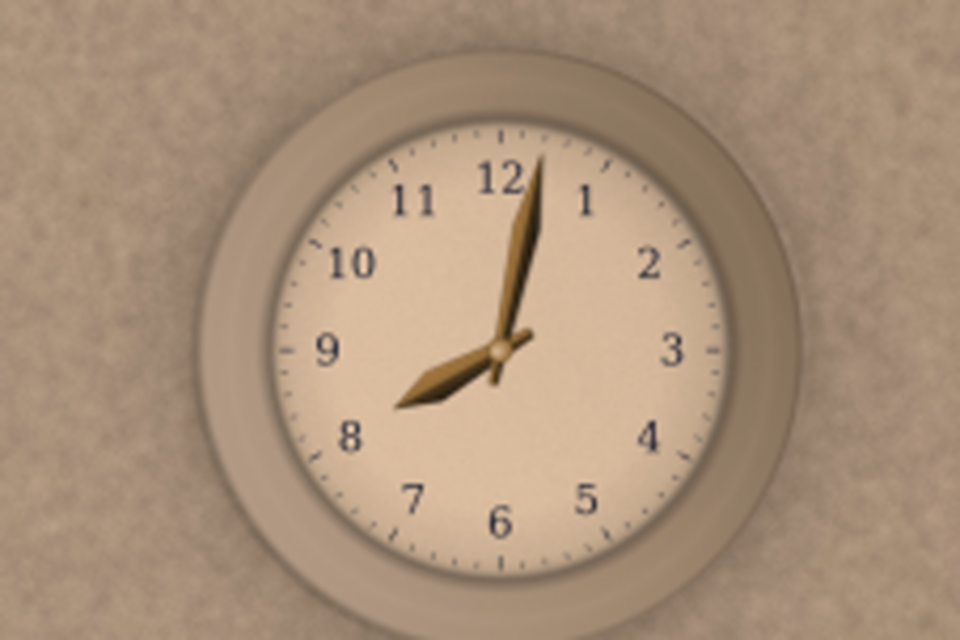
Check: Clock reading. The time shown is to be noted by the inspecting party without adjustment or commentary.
8:02
